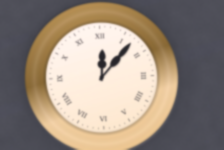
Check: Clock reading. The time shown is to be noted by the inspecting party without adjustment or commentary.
12:07
